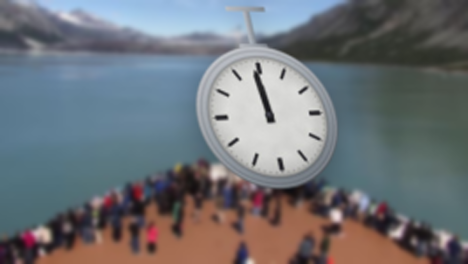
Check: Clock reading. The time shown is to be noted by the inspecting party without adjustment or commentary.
11:59
